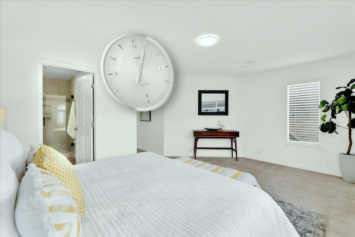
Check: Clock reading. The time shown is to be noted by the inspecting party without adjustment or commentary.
7:04
